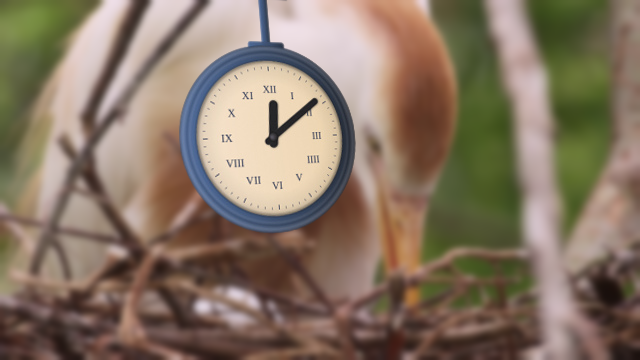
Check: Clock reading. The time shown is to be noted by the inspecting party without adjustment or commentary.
12:09
